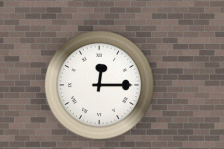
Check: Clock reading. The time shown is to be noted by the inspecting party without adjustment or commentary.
12:15
